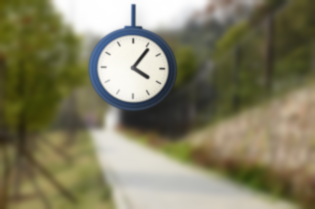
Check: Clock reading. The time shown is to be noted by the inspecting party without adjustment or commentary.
4:06
